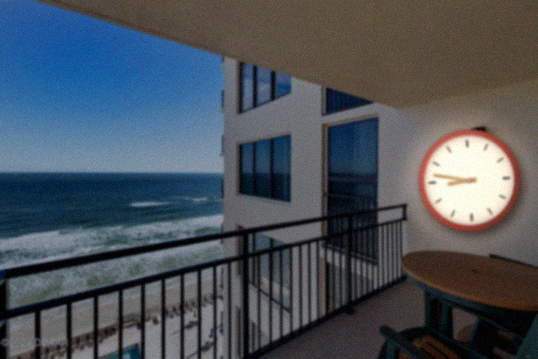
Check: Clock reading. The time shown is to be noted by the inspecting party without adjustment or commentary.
8:47
